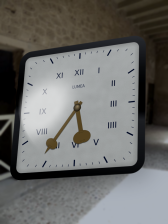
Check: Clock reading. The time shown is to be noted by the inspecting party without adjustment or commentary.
5:36
